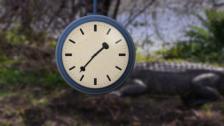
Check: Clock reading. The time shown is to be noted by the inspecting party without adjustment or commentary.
1:37
